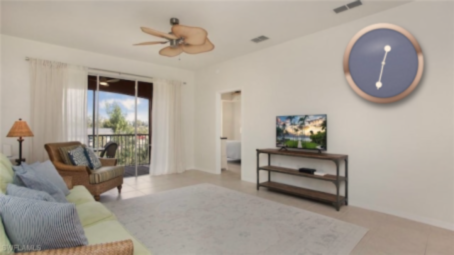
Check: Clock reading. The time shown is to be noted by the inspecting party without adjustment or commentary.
12:32
